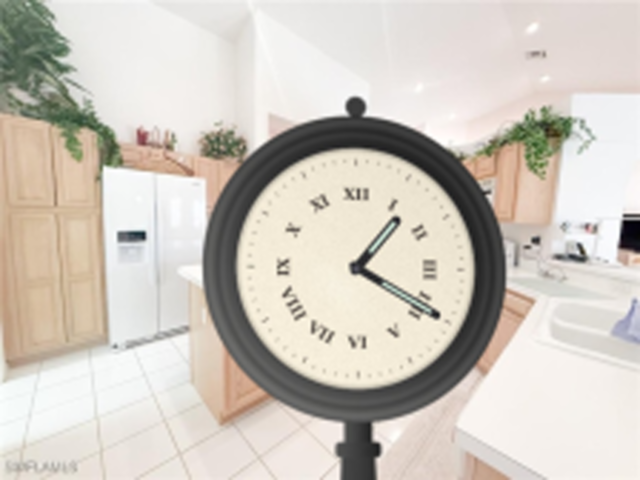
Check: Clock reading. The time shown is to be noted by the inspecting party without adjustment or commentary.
1:20
